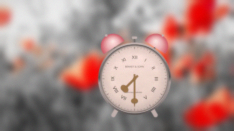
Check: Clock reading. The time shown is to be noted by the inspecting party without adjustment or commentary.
7:30
